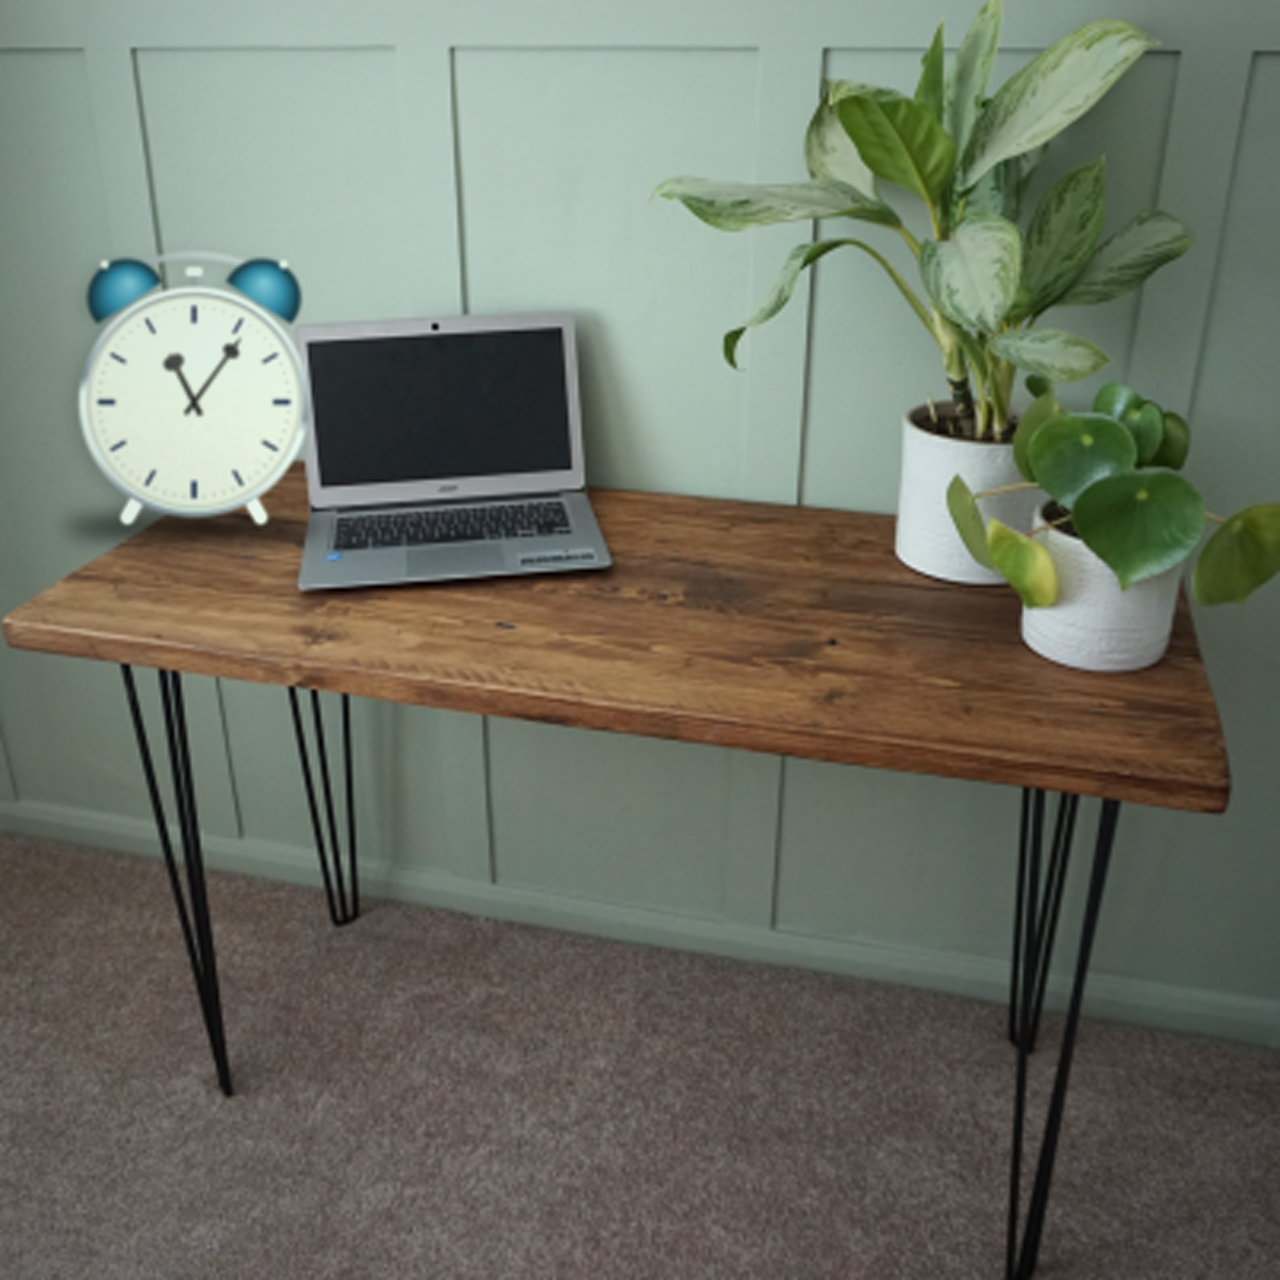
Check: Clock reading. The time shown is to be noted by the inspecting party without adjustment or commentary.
11:06
